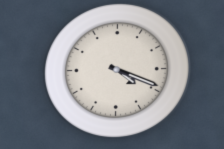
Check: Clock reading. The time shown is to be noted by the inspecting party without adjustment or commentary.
4:19
